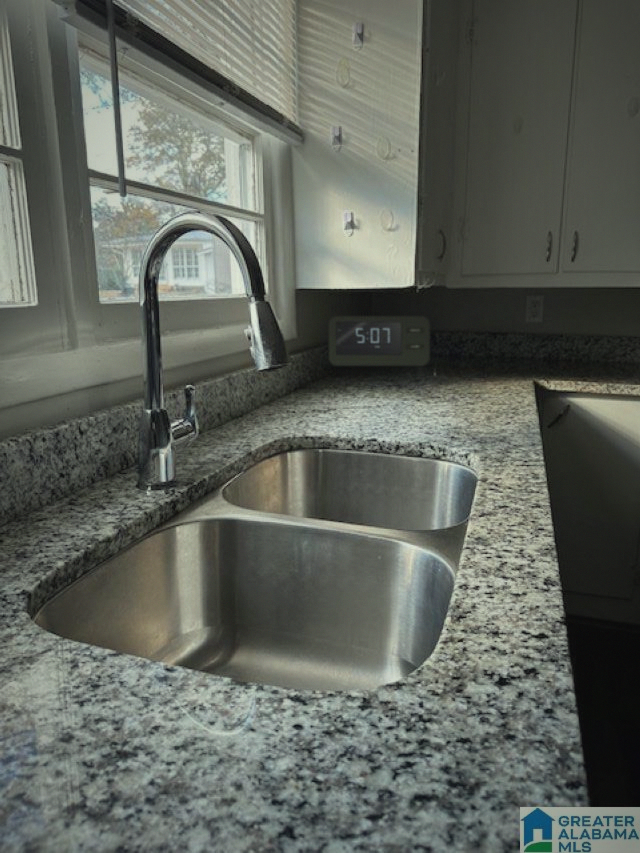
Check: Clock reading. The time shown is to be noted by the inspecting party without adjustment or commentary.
5:07
